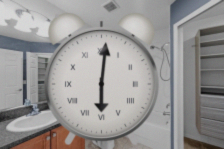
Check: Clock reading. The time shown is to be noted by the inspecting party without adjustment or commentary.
6:01
